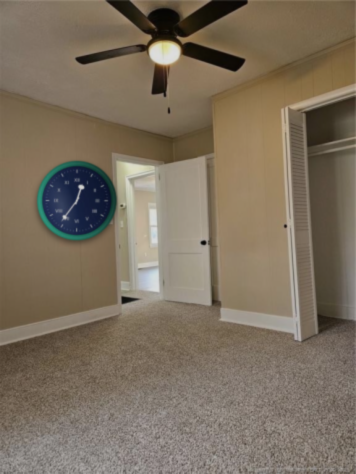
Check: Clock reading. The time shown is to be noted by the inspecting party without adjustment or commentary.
12:36
